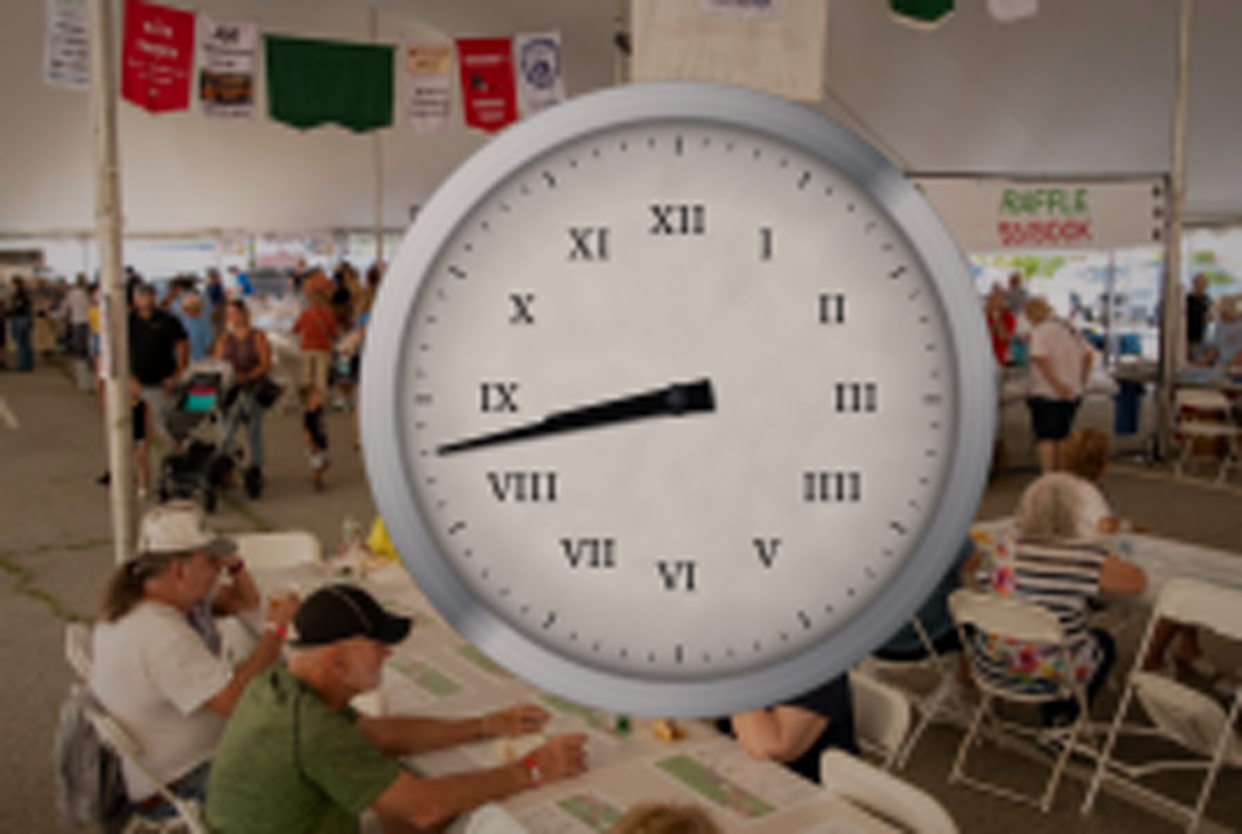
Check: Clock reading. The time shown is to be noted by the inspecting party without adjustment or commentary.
8:43
